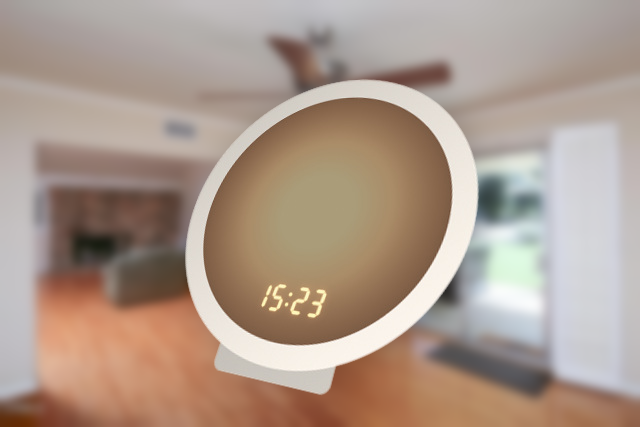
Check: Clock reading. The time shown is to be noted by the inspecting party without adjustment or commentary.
15:23
